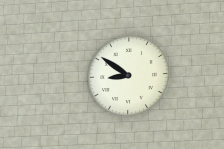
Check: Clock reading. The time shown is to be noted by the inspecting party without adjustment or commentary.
8:51
